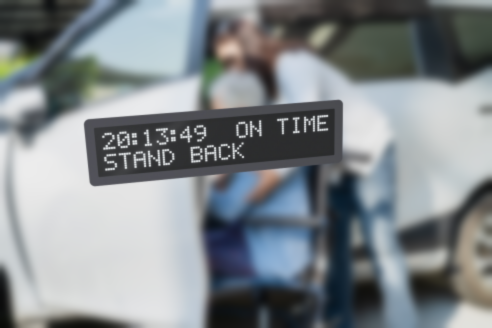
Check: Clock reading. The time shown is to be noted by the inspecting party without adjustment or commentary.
20:13:49
